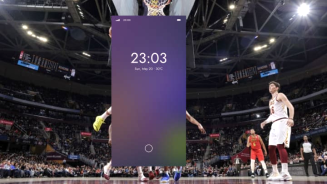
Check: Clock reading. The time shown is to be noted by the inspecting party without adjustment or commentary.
23:03
